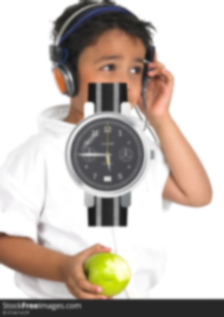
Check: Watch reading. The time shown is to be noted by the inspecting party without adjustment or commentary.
5:45
